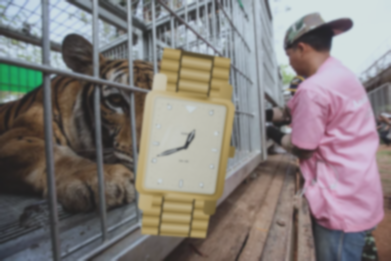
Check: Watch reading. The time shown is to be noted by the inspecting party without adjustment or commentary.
12:41
